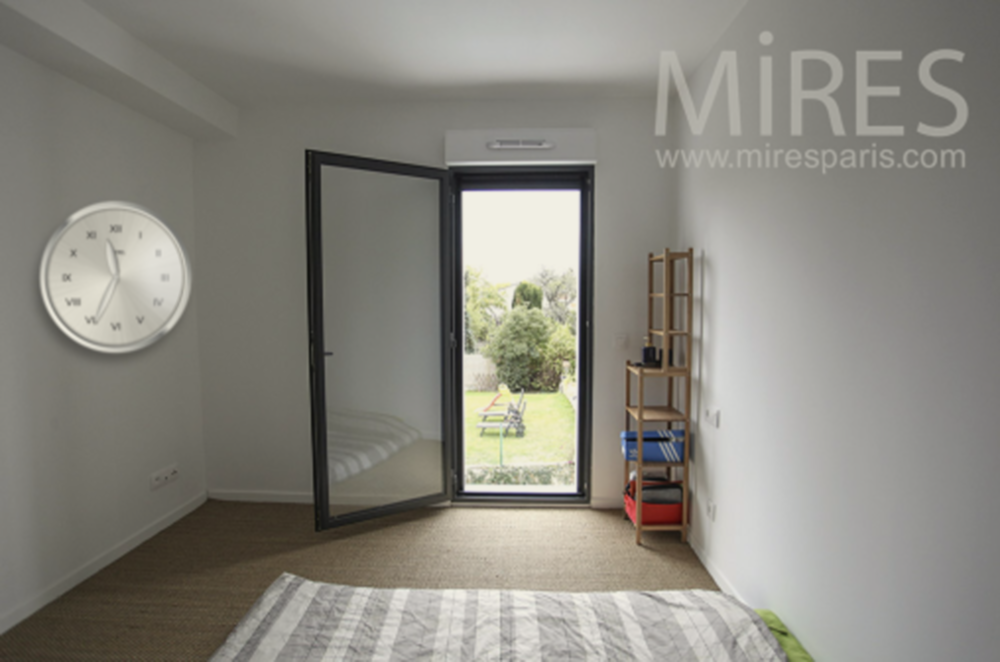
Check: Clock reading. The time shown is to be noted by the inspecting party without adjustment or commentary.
11:34
